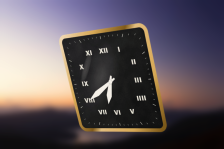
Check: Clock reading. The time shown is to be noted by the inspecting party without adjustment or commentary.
6:40
